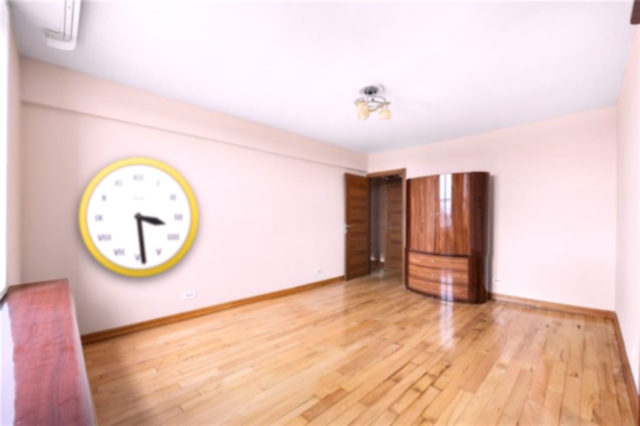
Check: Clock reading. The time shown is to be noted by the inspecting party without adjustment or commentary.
3:29
